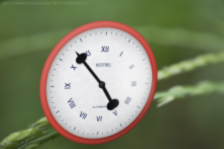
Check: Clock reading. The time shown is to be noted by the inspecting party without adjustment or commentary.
4:53
